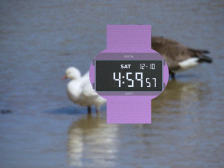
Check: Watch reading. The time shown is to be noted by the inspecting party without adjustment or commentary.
4:59:57
